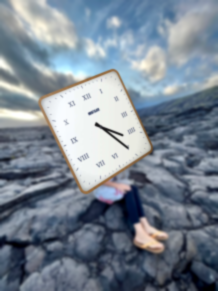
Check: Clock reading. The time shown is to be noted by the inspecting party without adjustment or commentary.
4:25
